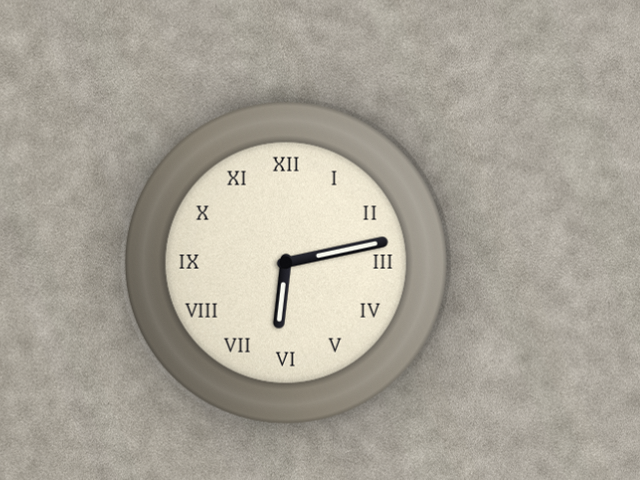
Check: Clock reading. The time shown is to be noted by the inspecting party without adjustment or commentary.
6:13
